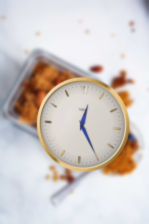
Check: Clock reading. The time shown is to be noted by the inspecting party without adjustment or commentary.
12:25
